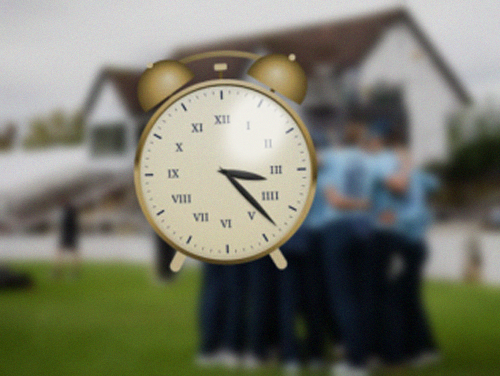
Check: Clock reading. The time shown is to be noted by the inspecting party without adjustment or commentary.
3:23
